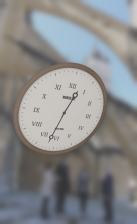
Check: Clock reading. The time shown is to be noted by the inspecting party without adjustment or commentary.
12:32
